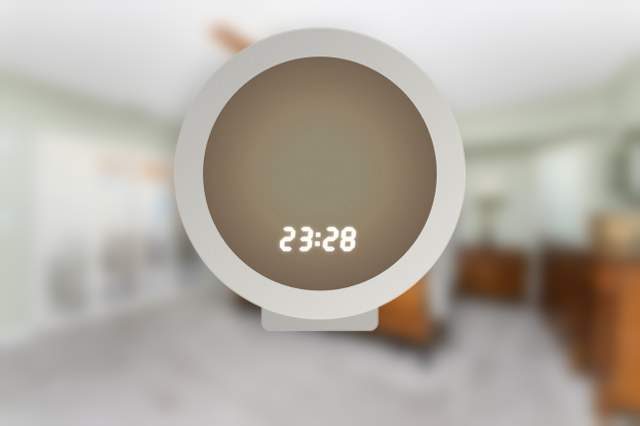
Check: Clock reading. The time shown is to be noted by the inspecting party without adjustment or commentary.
23:28
